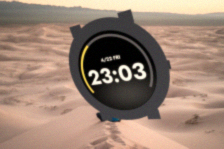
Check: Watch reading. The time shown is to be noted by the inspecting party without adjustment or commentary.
23:03
